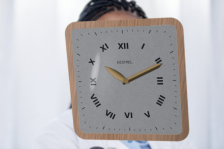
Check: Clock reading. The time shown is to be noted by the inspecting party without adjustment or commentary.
10:11
